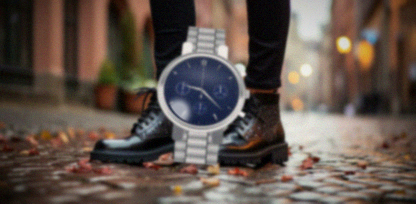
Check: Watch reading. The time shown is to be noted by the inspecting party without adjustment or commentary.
9:22
